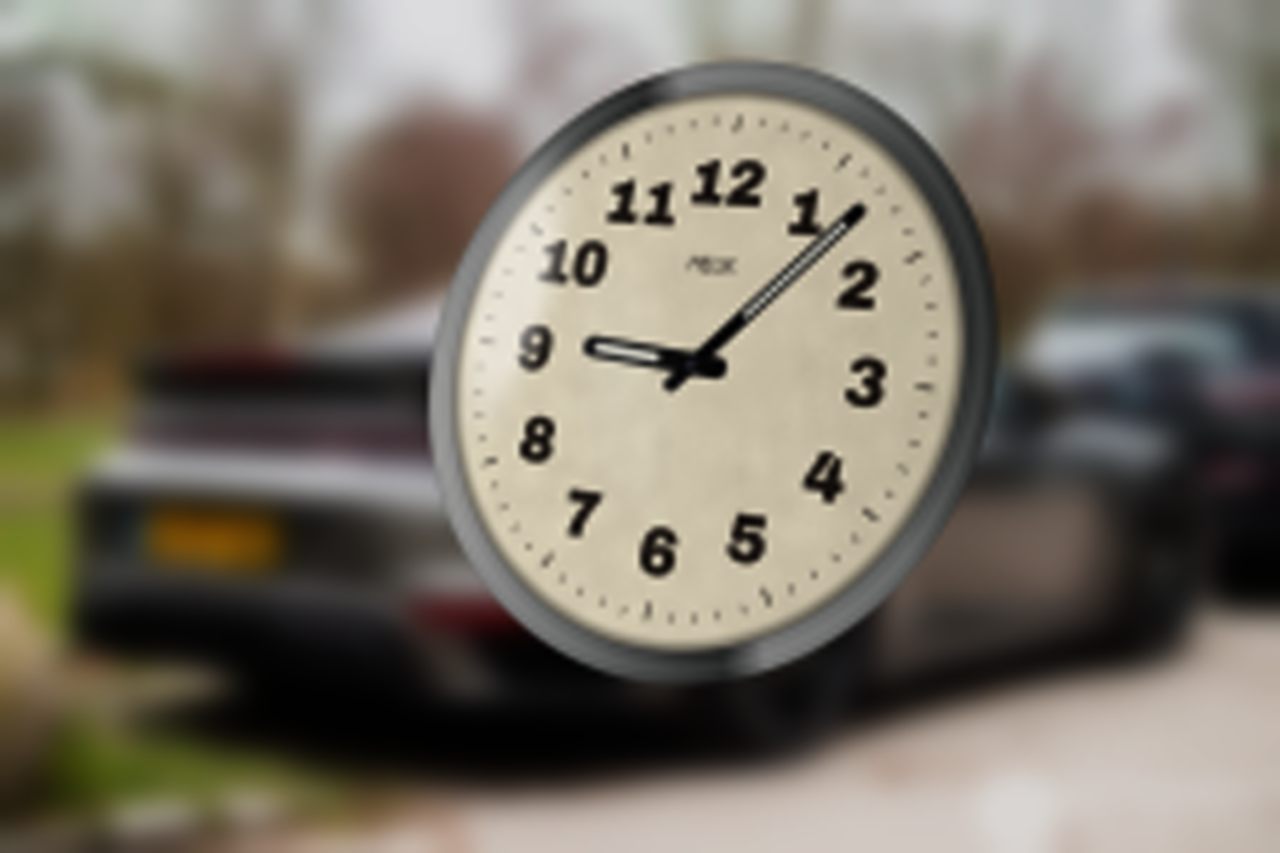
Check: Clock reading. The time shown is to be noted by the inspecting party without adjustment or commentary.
9:07
